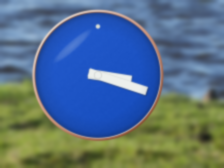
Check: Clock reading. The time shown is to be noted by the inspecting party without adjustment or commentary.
3:18
